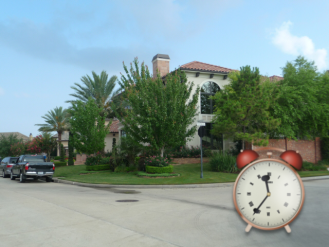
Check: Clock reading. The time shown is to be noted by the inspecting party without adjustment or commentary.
11:36
